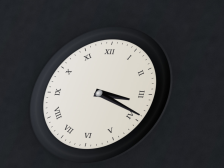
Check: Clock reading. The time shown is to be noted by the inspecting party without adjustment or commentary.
3:19
